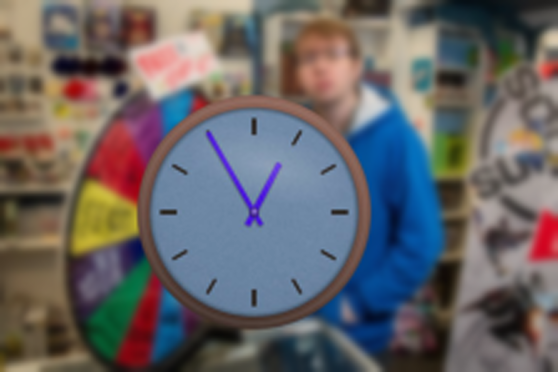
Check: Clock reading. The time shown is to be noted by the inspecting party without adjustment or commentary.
12:55
